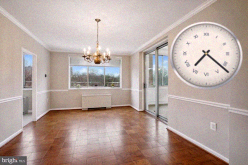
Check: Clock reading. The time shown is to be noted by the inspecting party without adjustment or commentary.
7:22
